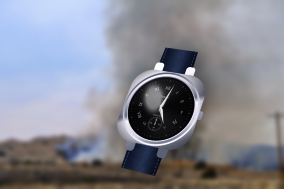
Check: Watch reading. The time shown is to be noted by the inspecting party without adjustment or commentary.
5:02
